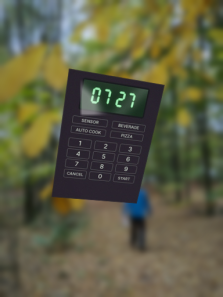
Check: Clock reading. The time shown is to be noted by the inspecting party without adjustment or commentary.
7:27
